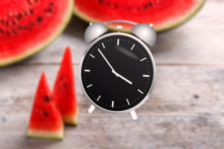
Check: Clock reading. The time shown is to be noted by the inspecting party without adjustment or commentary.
3:53
